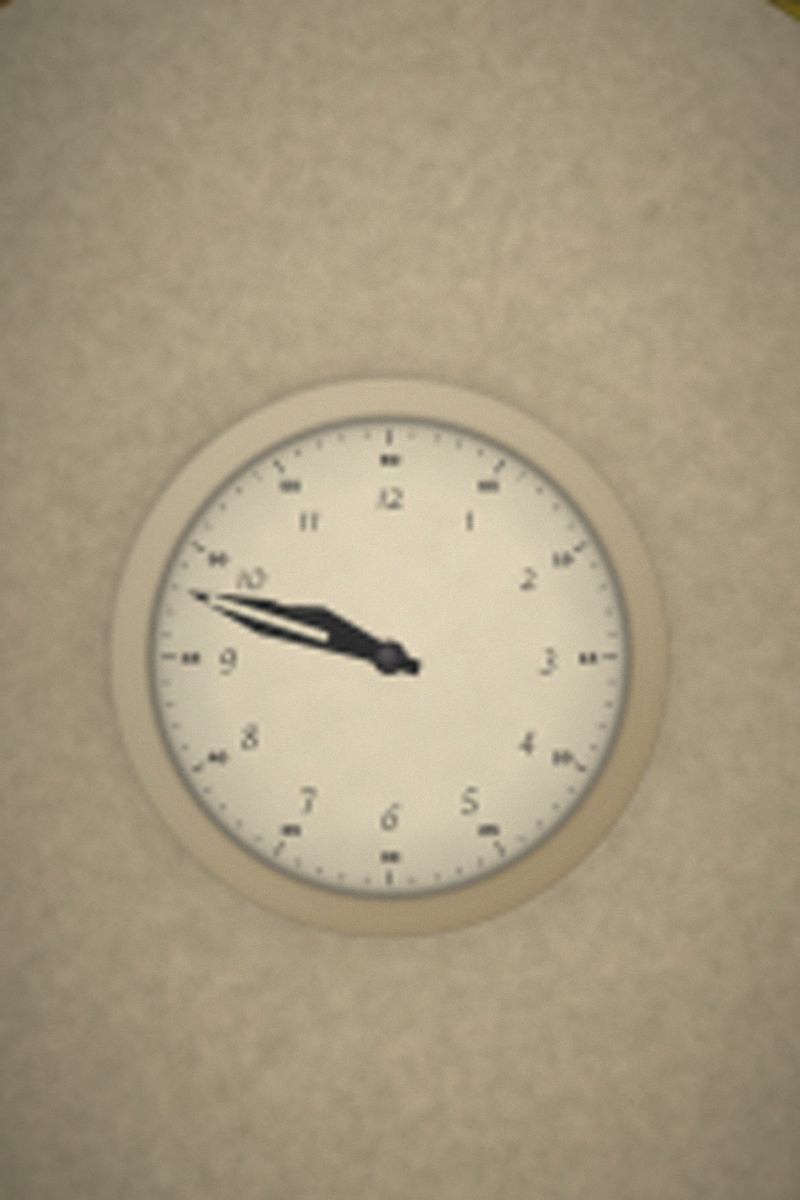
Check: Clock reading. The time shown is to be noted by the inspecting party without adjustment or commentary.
9:48
